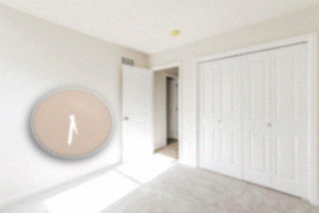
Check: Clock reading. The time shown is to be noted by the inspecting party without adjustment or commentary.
5:31
